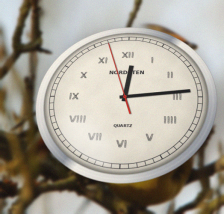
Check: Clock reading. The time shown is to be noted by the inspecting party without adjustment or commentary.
12:13:57
